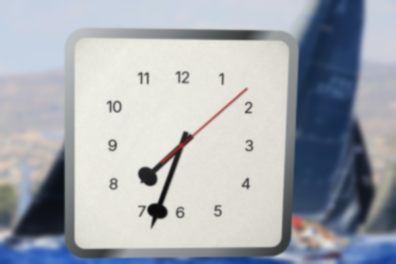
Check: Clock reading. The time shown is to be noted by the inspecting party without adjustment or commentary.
7:33:08
